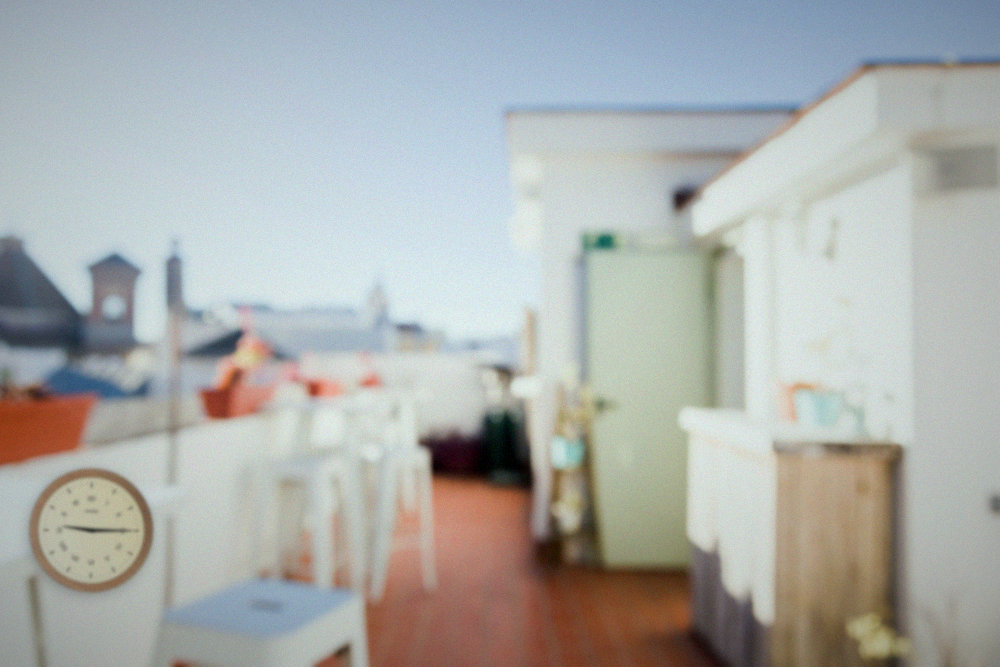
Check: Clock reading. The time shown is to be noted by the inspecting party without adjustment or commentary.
9:15
